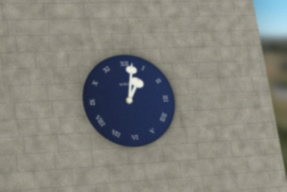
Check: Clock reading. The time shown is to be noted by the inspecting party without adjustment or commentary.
1:02
